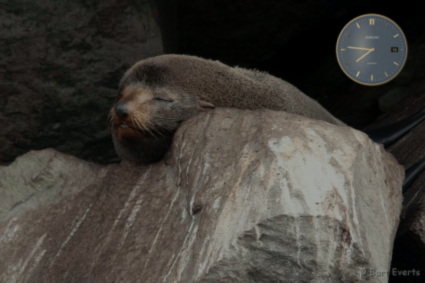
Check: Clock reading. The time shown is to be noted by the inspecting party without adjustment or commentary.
7:46
